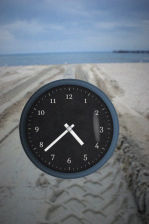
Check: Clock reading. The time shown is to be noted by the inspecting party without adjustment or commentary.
4:38
